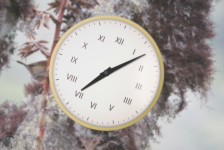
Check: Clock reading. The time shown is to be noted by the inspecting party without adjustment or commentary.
7:07
